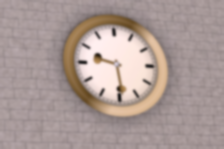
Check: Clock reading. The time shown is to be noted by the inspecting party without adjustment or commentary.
9:29
